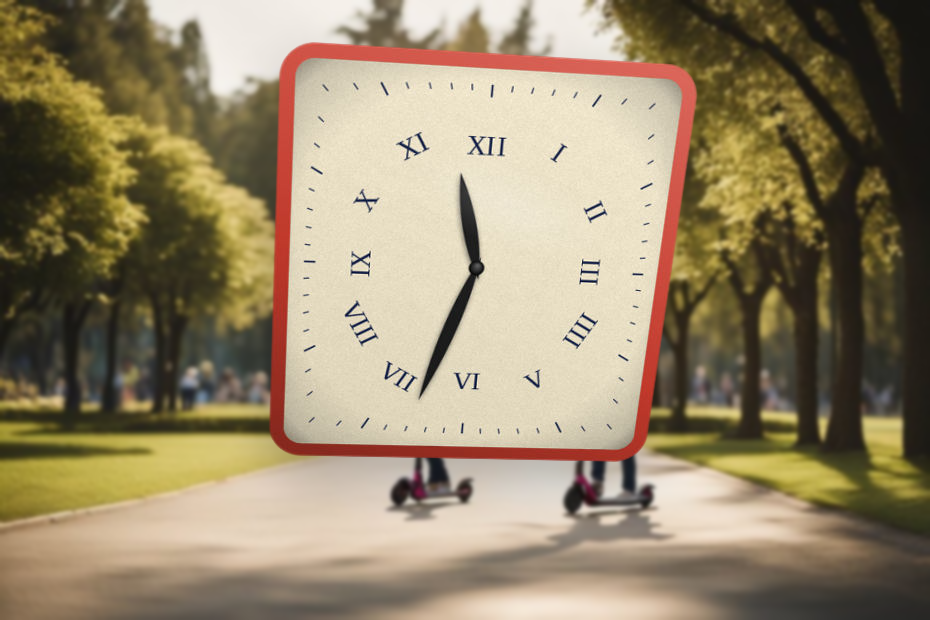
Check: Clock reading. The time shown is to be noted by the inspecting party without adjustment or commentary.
11:33
